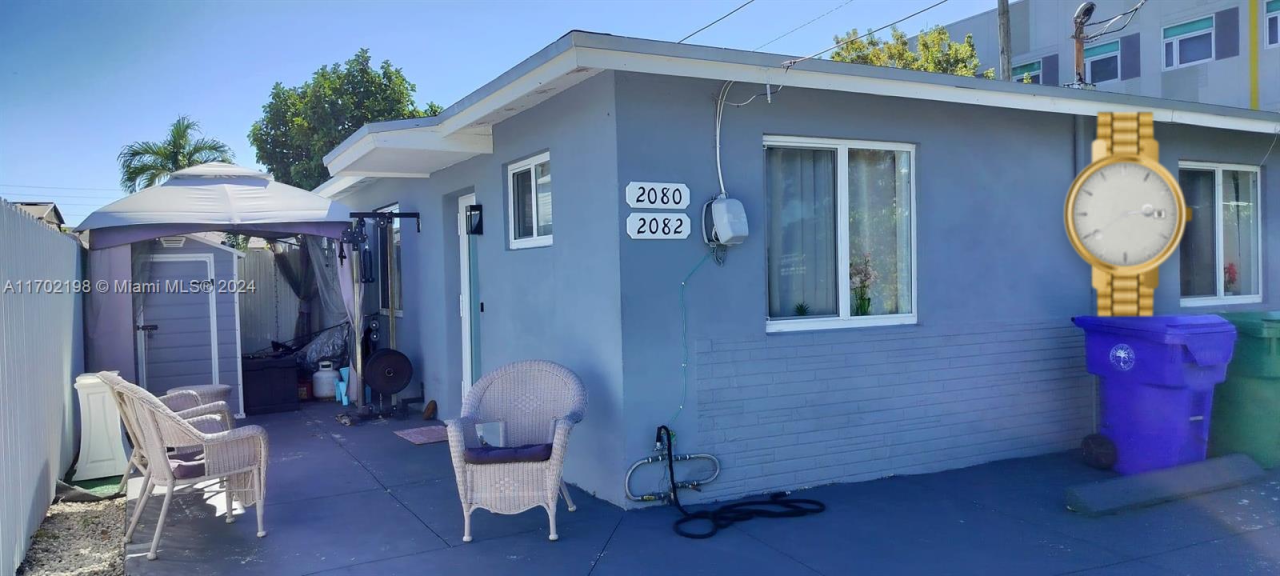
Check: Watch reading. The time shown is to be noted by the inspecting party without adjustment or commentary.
2:39
